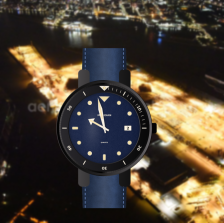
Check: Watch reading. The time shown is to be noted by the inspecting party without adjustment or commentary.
9:58
